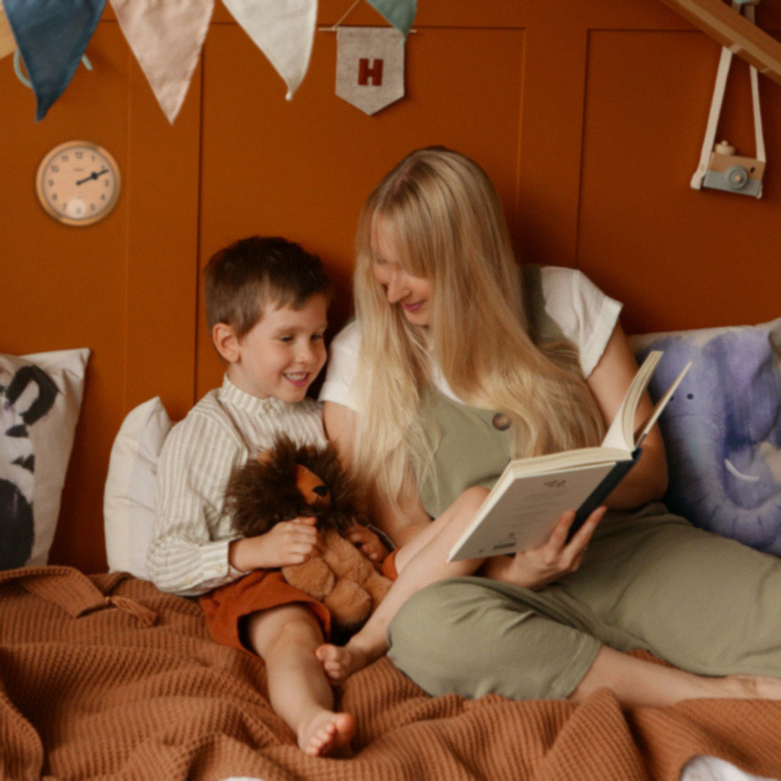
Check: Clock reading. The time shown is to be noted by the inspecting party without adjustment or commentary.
2:11
